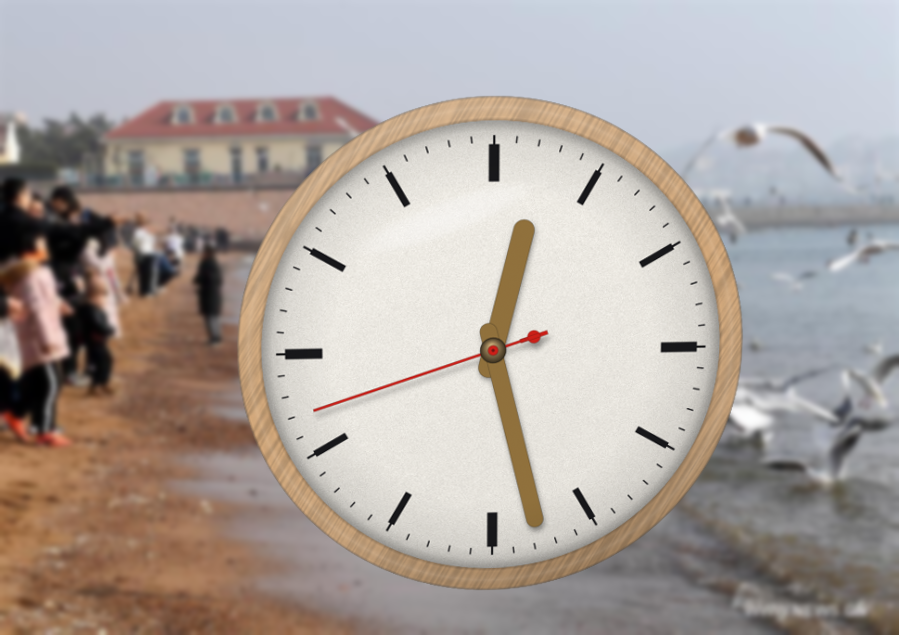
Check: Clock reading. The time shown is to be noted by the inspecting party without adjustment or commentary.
12:27:42
